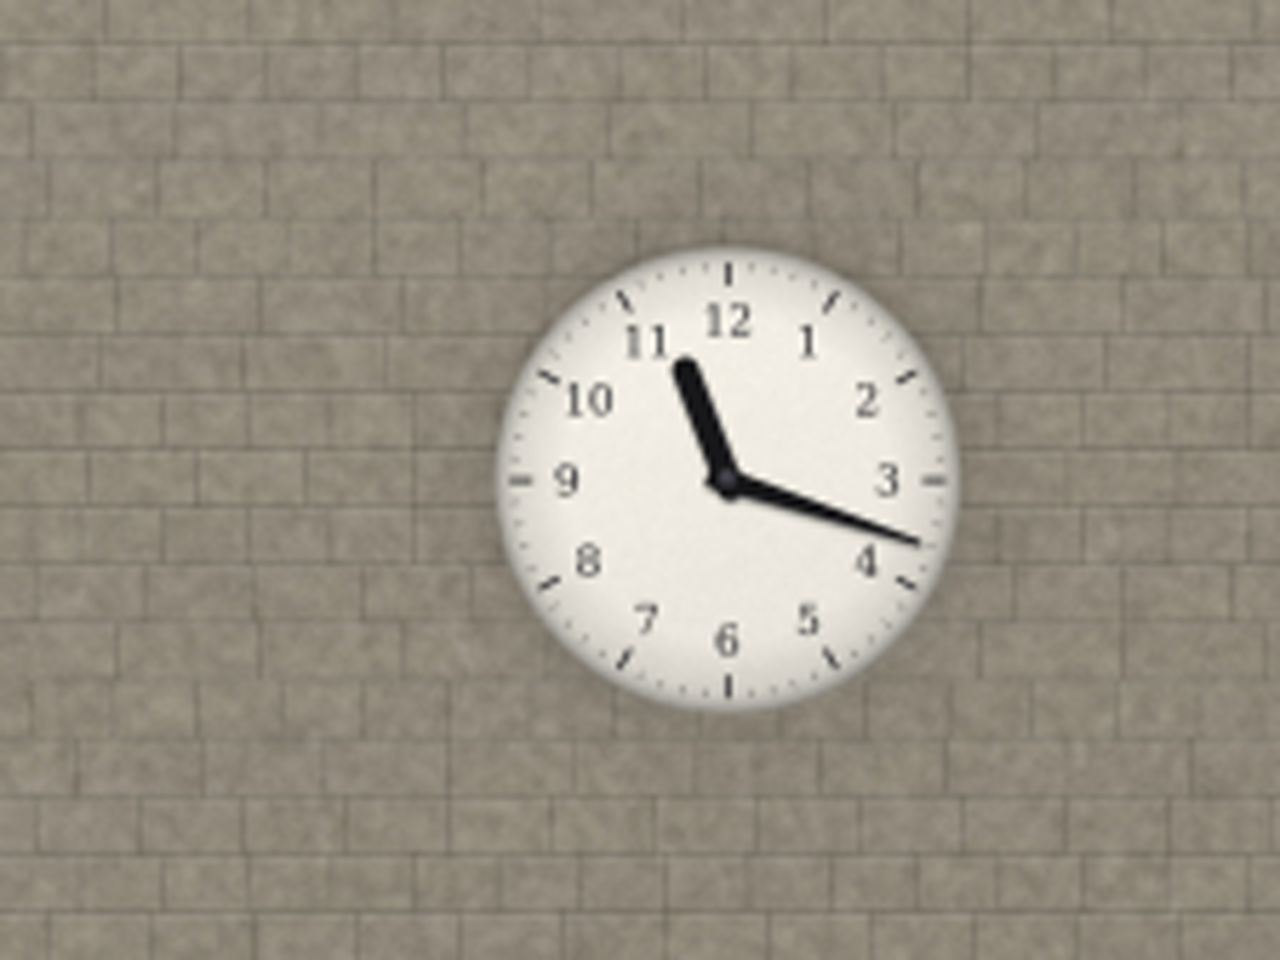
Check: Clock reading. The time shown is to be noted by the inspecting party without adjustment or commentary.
11:18
